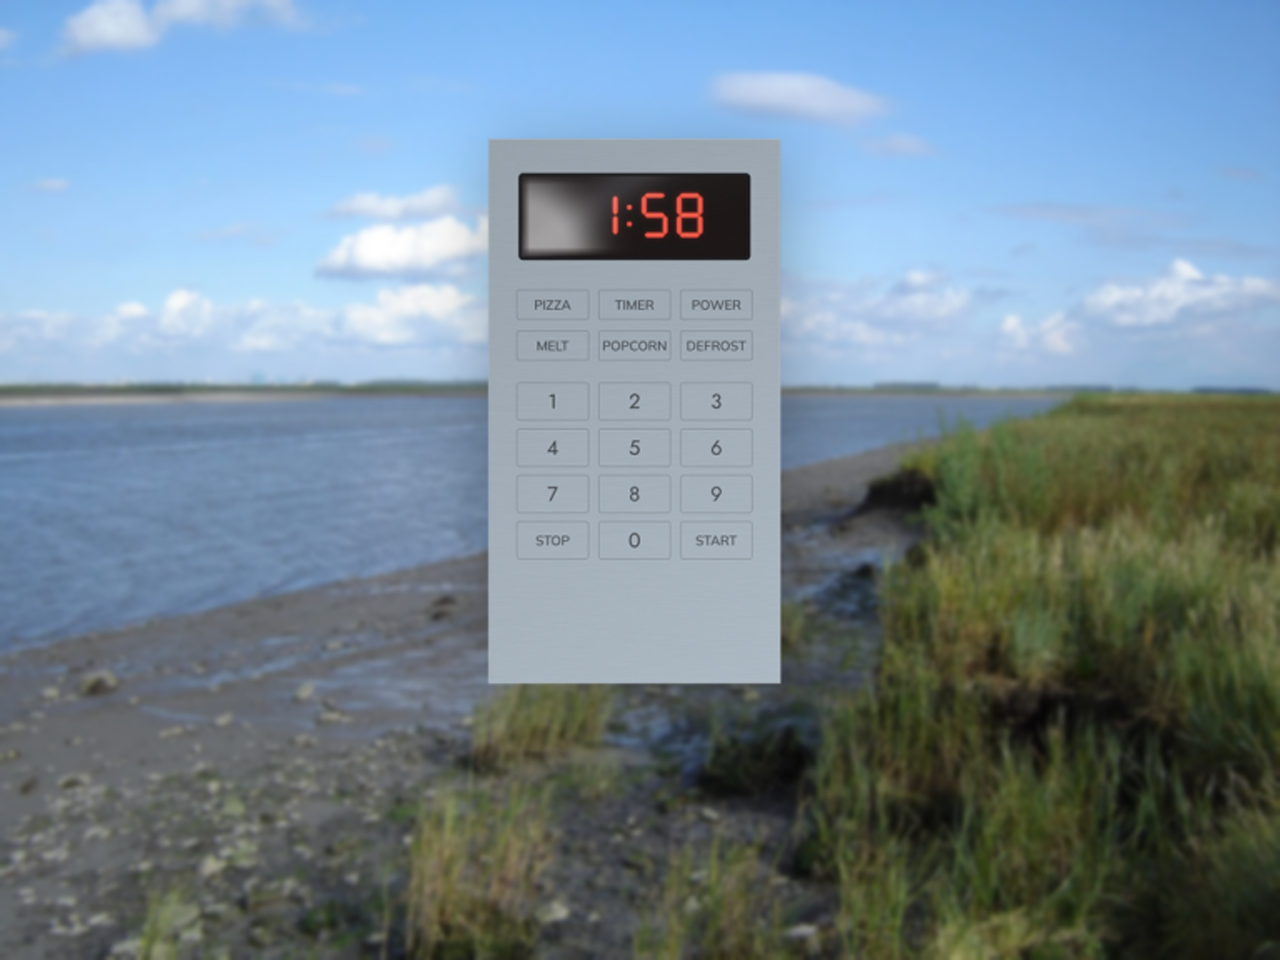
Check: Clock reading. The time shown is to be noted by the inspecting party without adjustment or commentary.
1:58
